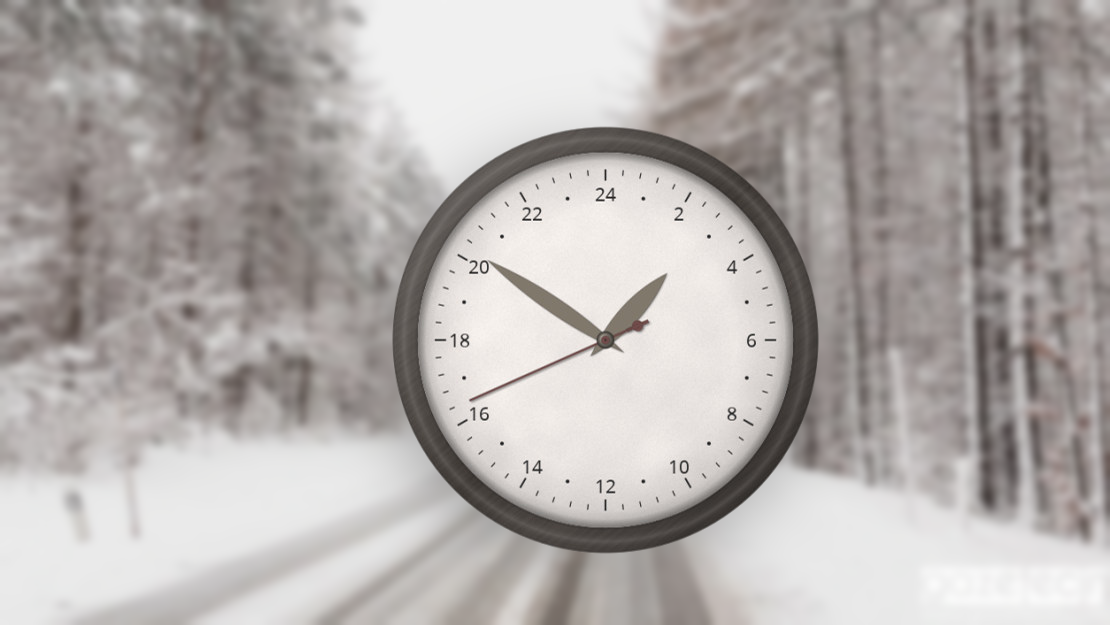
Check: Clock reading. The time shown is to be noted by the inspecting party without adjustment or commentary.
2:50:41
